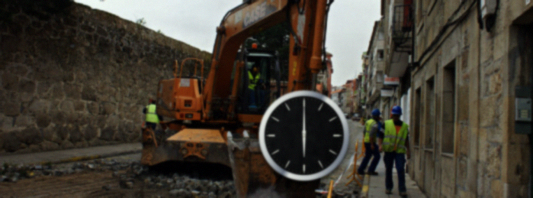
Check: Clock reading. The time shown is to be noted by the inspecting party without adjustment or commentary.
6:00
